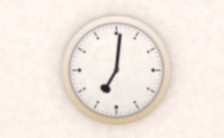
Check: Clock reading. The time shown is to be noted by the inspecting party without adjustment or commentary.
7:01
